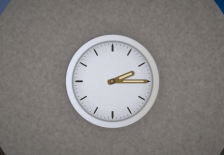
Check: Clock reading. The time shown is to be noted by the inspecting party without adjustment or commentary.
2:15
